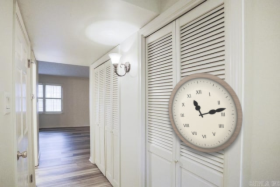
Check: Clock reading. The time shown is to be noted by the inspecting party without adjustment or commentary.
11:13
